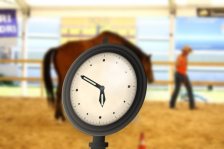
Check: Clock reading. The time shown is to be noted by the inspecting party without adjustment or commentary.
5:50
